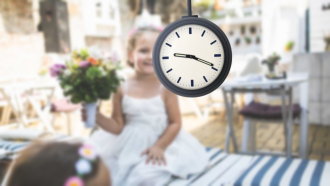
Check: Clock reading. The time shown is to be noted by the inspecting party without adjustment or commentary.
9:19
